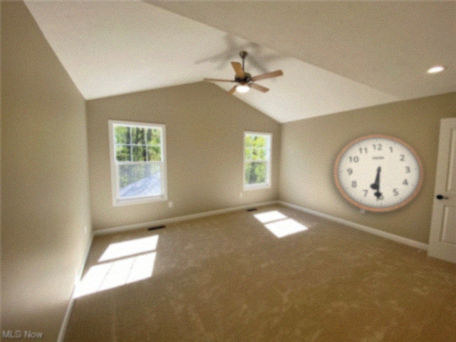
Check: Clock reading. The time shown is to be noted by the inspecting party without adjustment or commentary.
6:31
